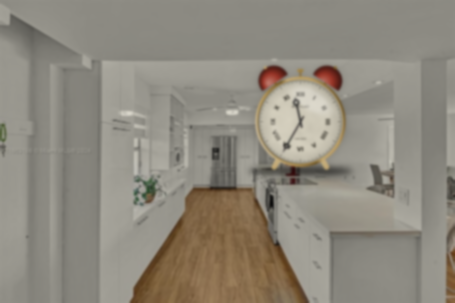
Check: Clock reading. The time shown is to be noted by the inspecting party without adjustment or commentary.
11:35
